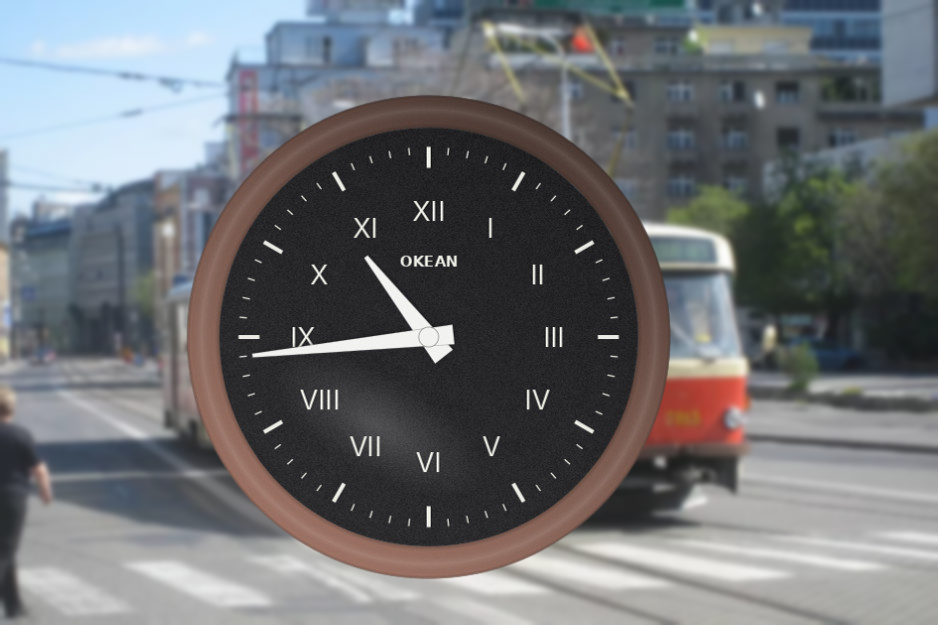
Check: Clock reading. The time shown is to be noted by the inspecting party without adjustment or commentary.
10:44
